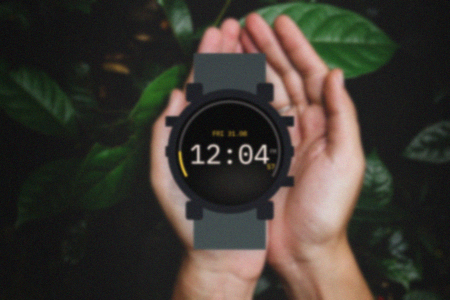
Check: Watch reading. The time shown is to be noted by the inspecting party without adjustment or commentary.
12:04
